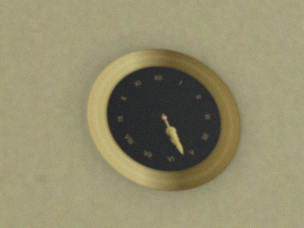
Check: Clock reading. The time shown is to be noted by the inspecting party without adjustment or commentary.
5:27
